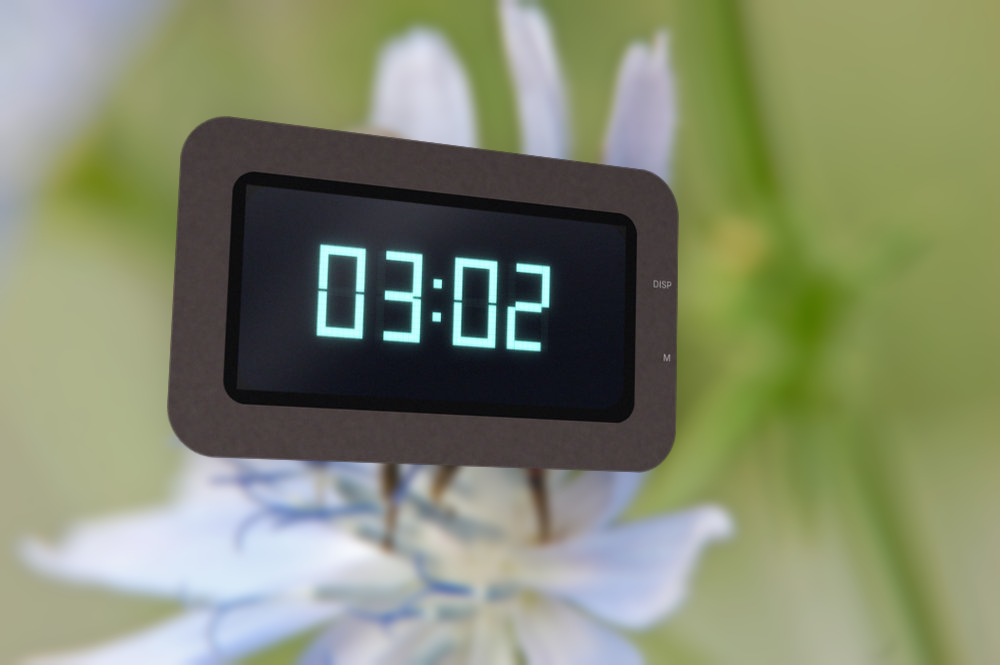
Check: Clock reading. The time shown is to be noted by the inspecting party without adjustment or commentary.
3:02
